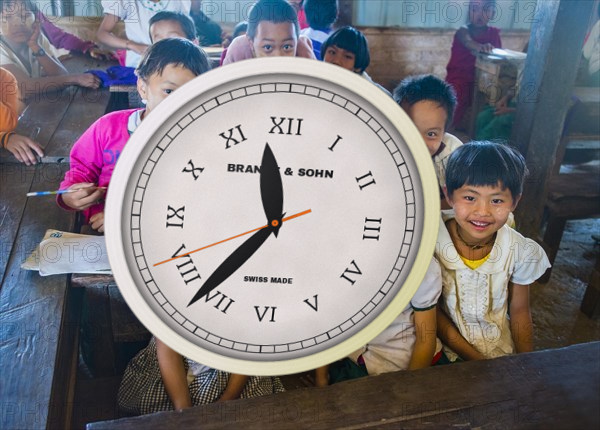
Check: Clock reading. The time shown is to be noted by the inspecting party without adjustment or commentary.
11:36:41
